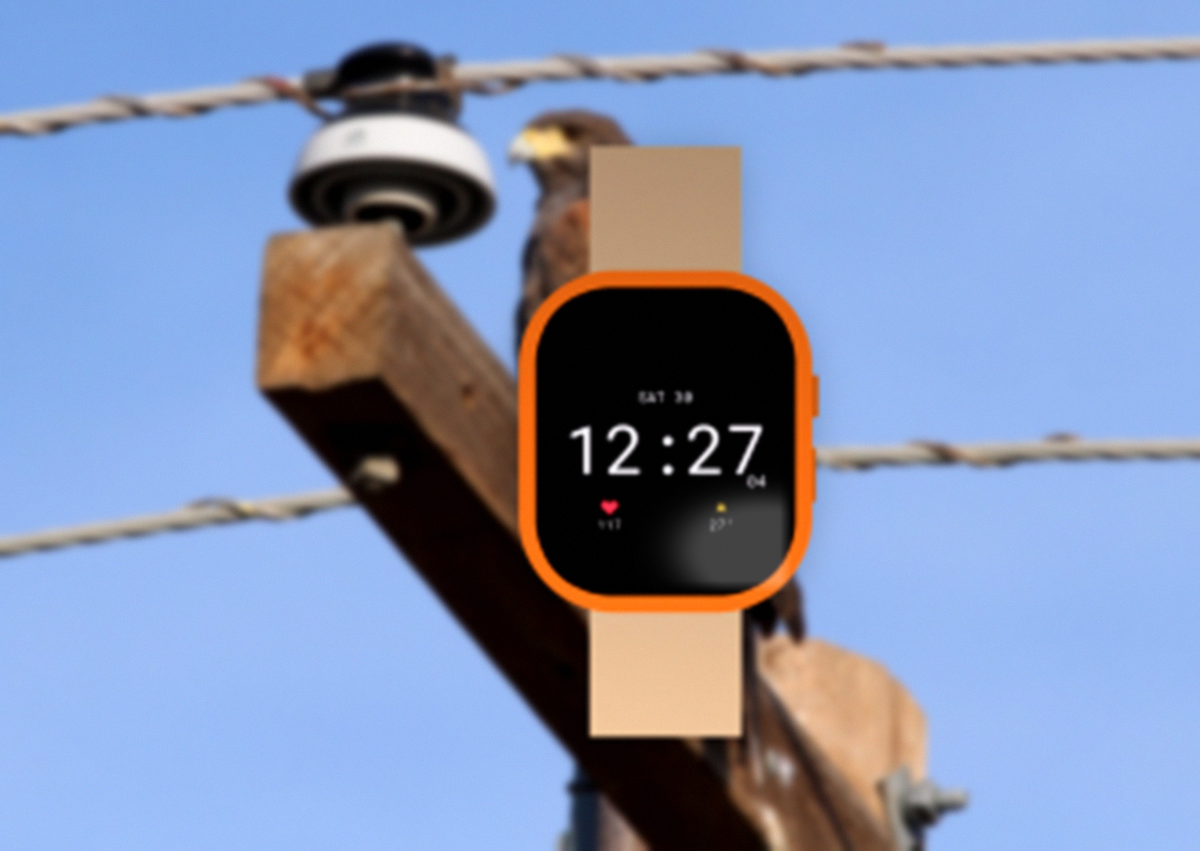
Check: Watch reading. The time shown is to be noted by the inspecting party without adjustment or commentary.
12:27
